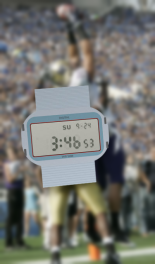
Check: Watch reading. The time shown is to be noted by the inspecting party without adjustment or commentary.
3:46:53
